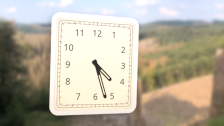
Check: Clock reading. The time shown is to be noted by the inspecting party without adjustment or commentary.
4:27
